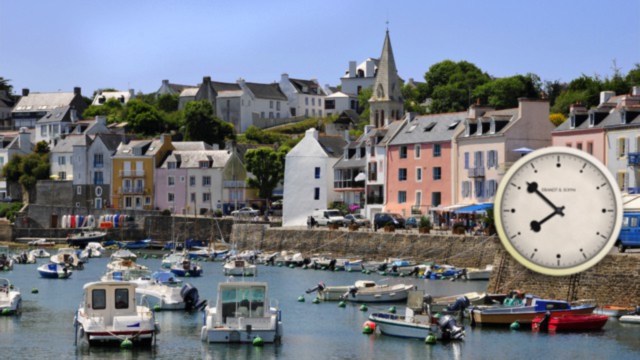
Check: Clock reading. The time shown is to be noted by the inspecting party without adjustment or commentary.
7:52
